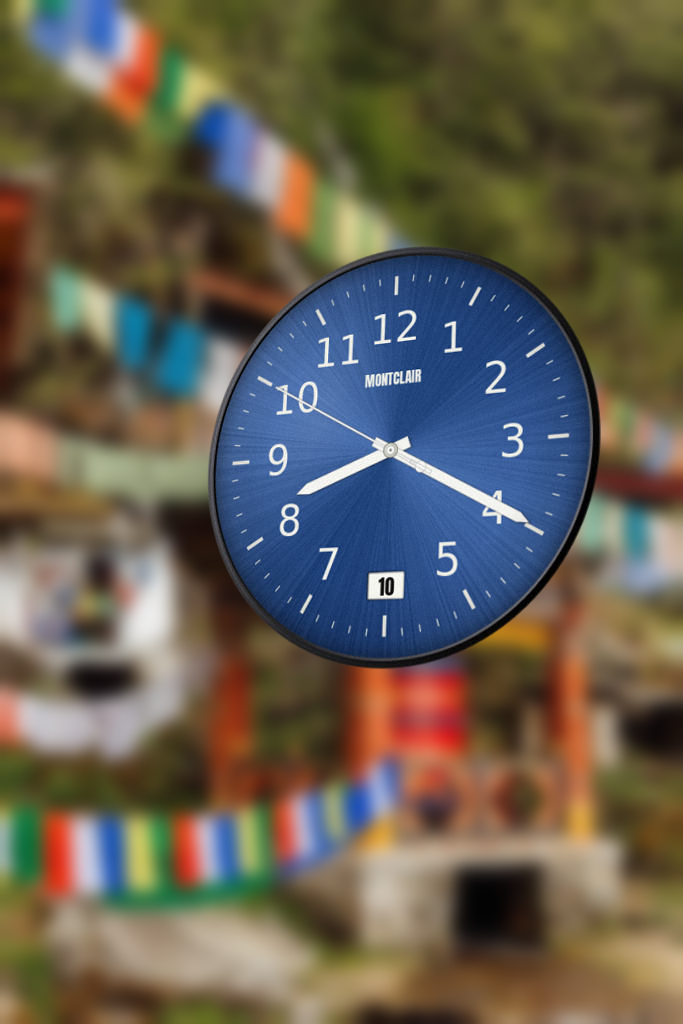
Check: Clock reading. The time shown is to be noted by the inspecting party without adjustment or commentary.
8:19:50
